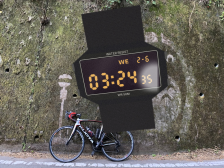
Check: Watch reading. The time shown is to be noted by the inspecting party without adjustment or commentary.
3:24:35
